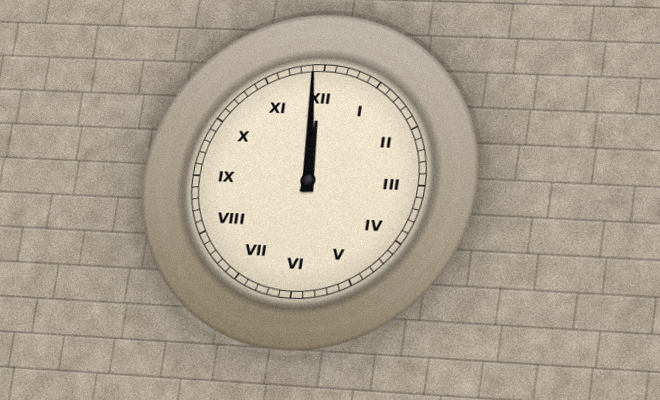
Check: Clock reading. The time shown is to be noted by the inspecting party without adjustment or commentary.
11:59
